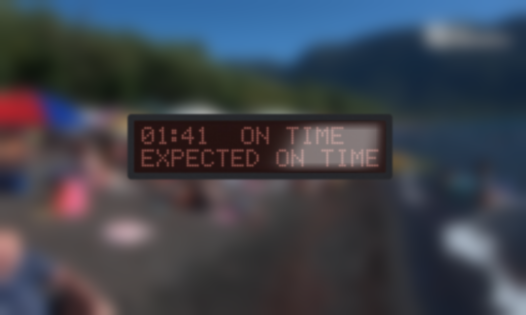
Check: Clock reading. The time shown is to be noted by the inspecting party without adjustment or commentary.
1:41
